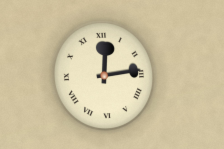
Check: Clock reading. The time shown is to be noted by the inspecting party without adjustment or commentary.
12:14
